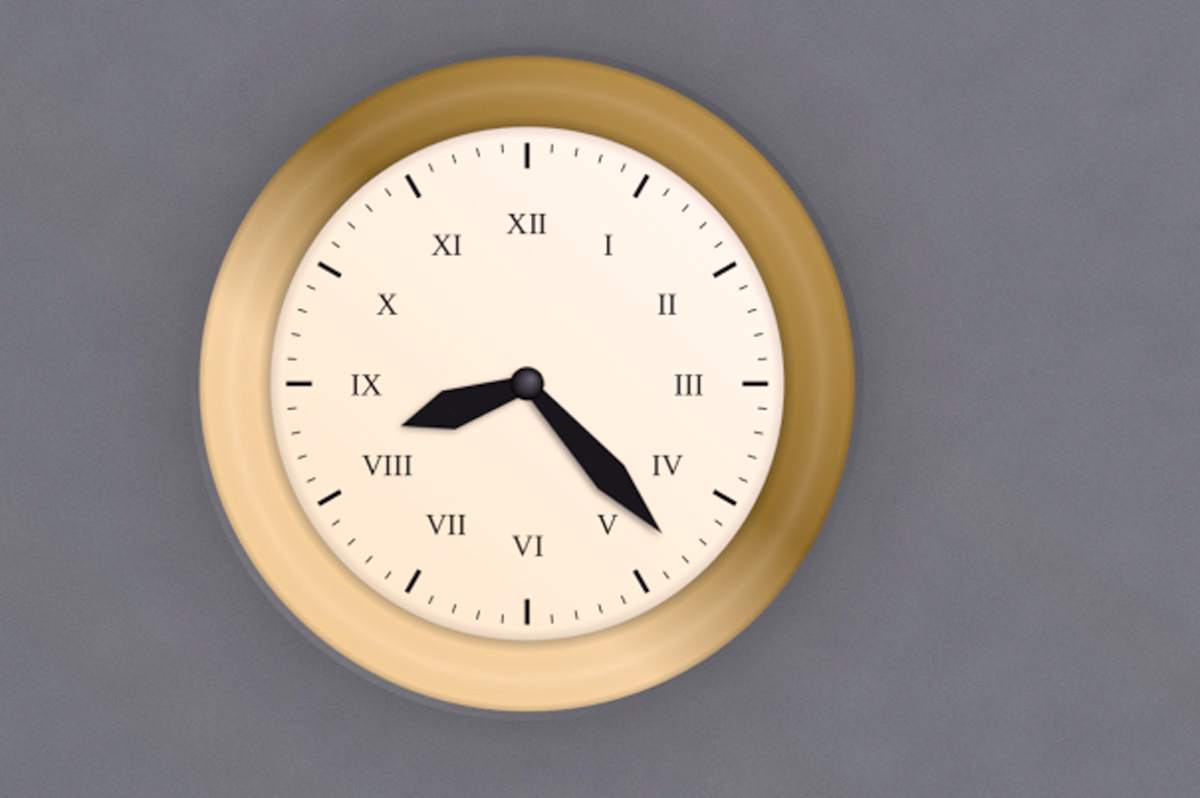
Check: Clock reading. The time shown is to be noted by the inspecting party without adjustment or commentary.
8:23
